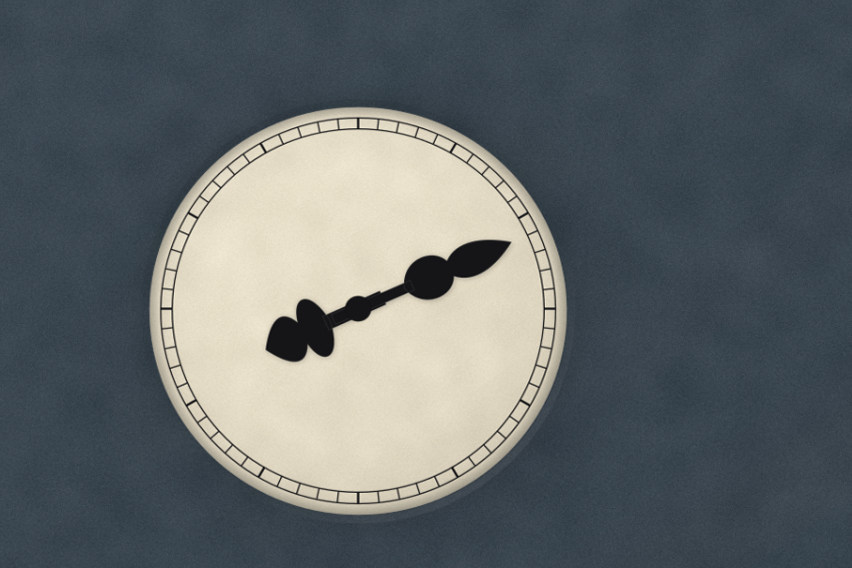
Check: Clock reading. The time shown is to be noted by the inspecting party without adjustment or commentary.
8:11
